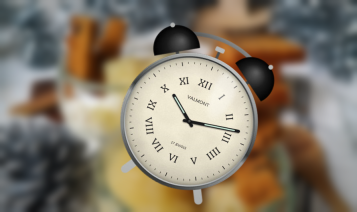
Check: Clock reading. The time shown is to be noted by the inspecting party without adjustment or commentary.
10:13
